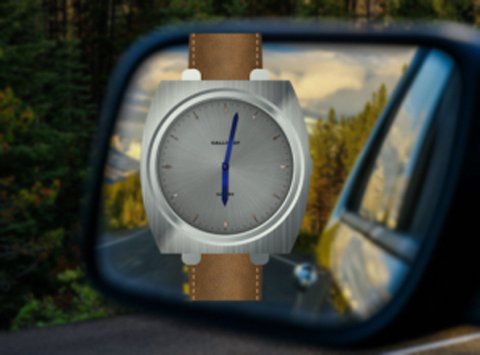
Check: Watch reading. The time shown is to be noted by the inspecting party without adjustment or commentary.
6:02
